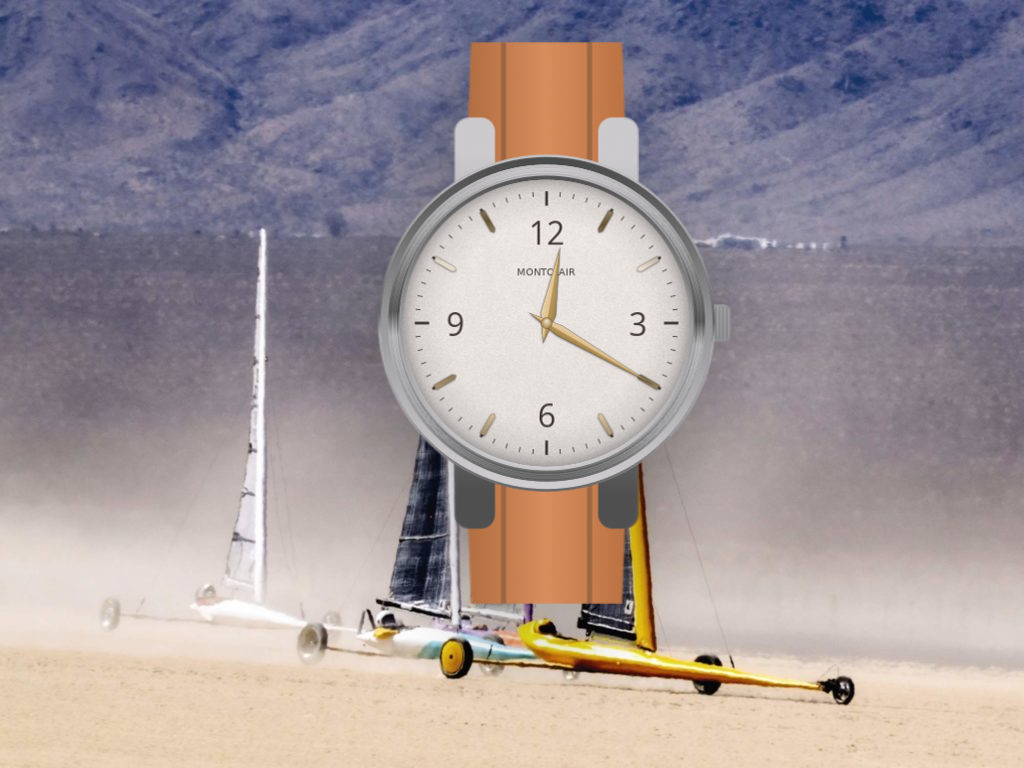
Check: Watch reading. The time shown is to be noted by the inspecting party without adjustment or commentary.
12:20
